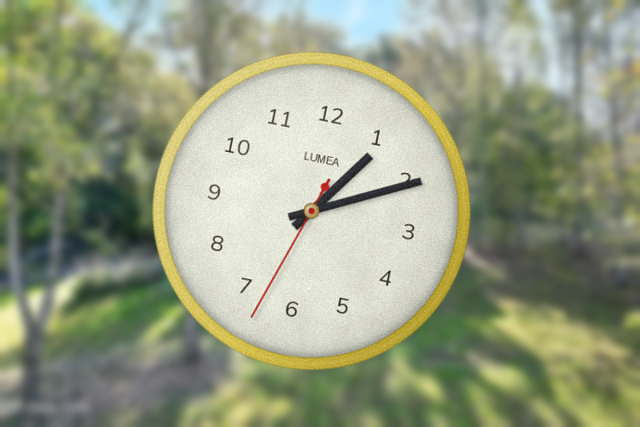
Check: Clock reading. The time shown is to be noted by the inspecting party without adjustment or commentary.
1:10:33
